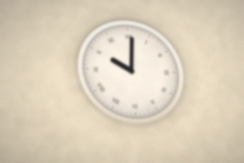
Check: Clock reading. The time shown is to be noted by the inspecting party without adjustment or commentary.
10:01
